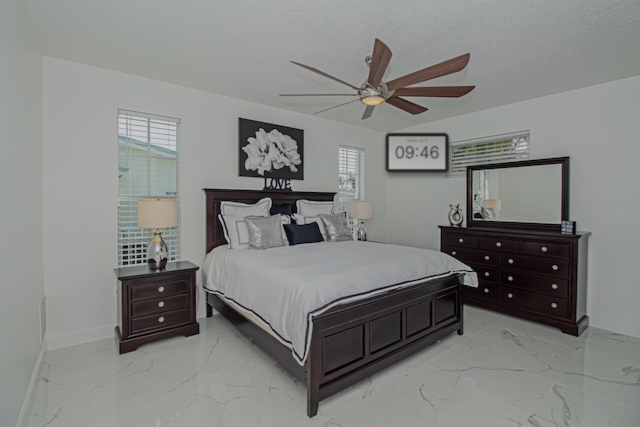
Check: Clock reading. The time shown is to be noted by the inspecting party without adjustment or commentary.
9:46
